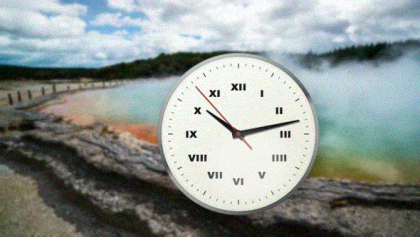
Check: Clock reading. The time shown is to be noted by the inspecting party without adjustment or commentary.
10:12:53
